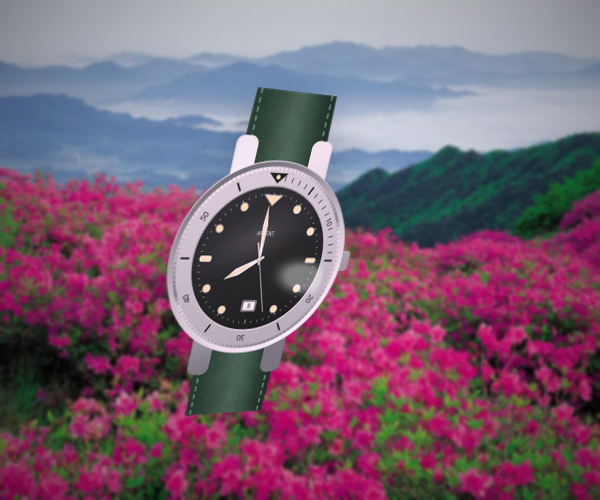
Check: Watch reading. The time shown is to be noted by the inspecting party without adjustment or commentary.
7:59:27
